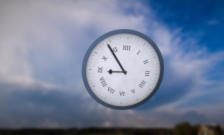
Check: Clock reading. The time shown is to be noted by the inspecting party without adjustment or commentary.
8:54
